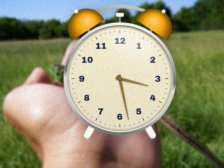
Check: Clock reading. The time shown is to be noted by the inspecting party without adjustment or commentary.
3:28
